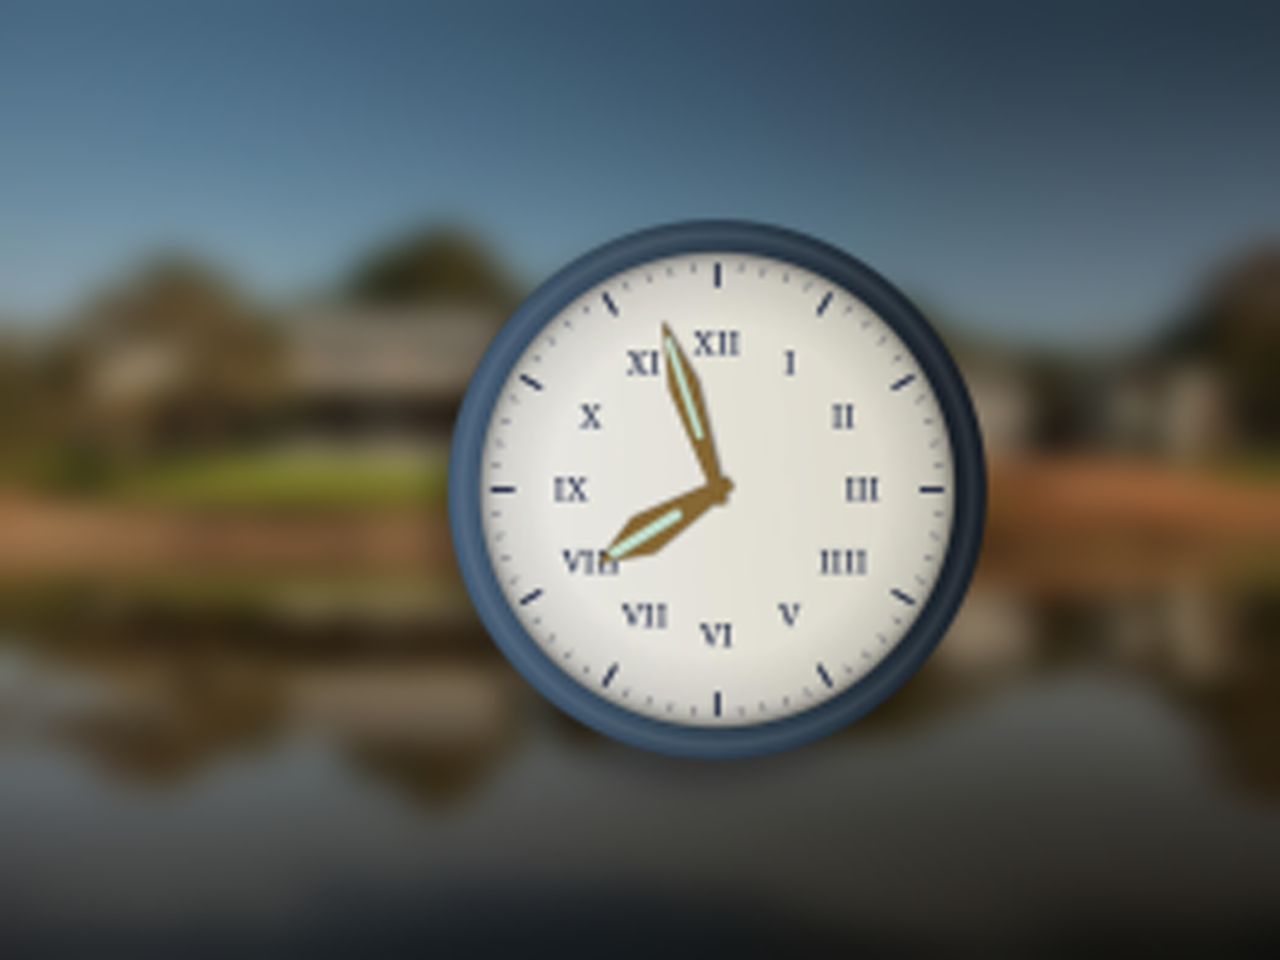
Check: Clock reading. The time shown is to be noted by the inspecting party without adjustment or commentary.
7:57
